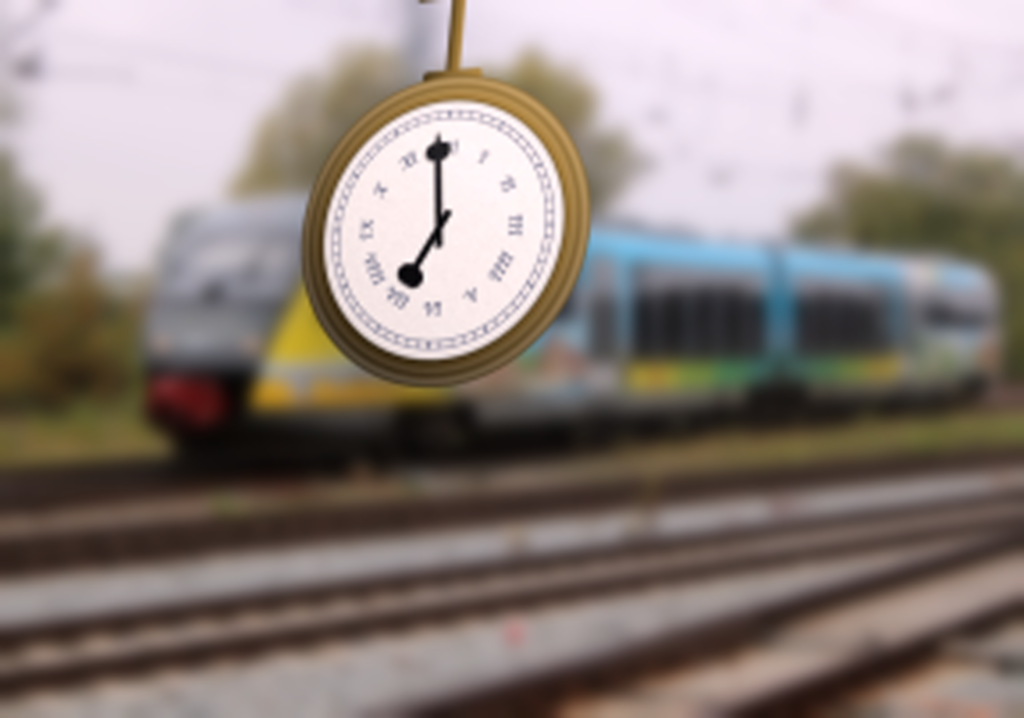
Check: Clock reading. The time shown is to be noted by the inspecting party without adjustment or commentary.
6:59
